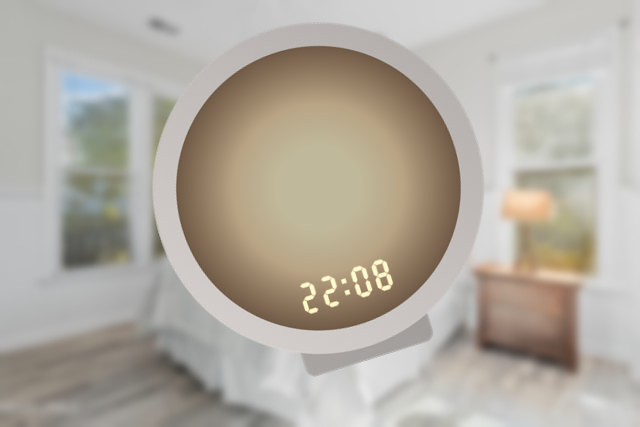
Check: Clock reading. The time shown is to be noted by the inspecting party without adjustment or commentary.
22:08
